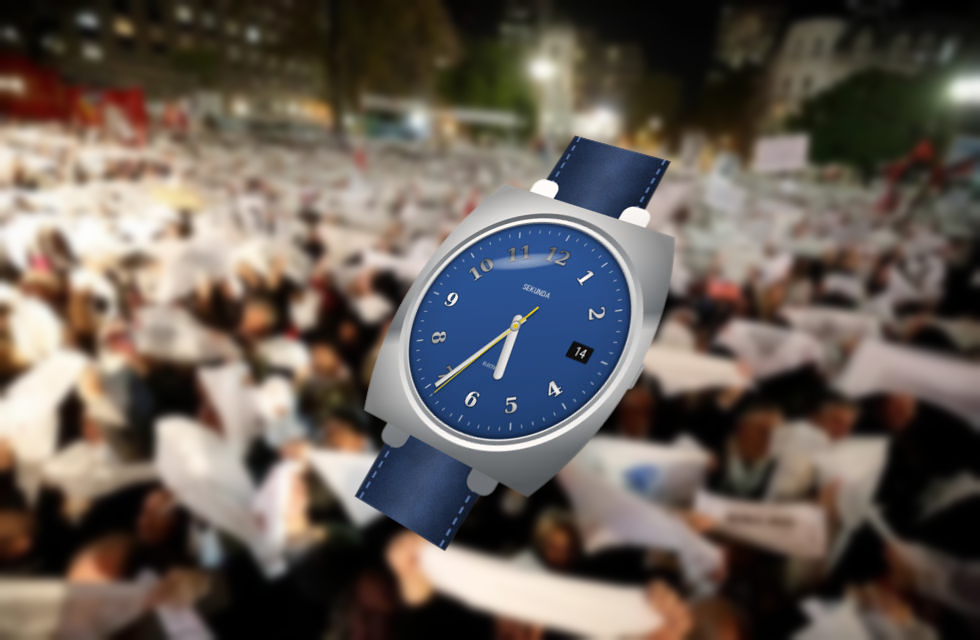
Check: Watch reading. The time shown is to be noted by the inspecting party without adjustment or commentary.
5:34:34
